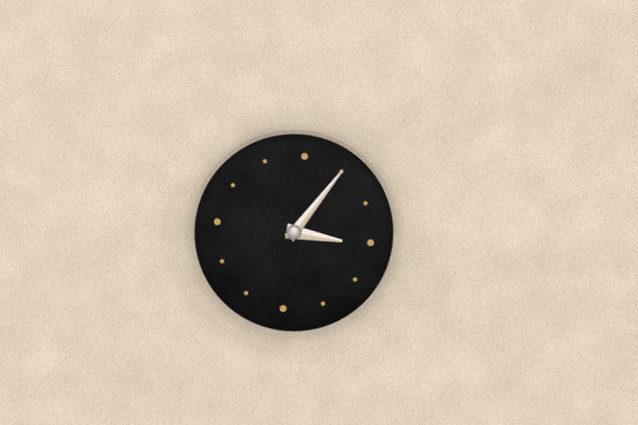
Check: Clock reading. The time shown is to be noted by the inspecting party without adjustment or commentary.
3:05
